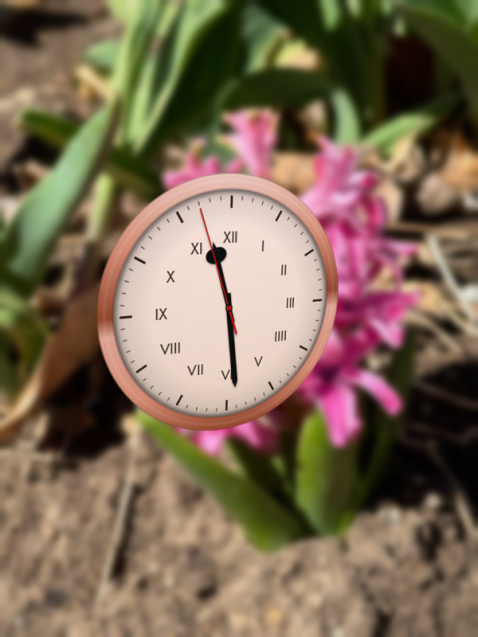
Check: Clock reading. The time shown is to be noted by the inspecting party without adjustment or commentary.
11:28:57
